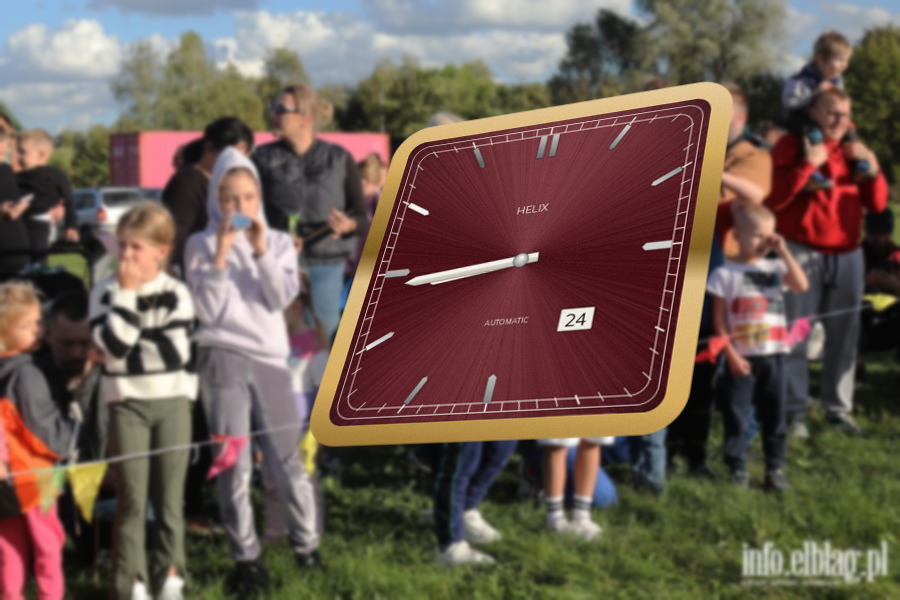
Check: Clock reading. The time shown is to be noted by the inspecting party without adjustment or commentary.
8:44
